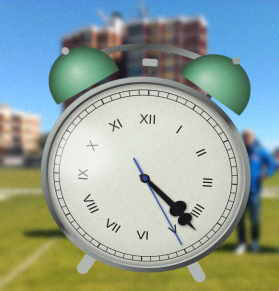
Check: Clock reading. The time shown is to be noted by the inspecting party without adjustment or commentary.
4:22:25
